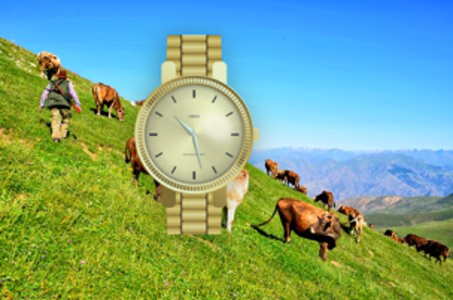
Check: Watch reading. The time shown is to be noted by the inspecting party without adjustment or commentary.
10:28
